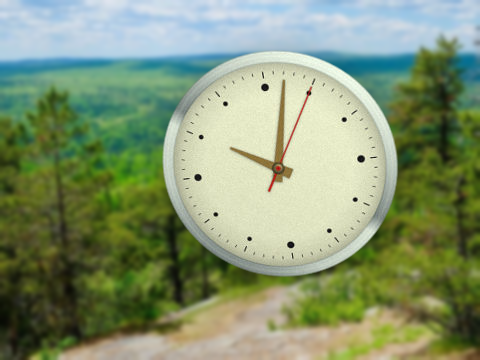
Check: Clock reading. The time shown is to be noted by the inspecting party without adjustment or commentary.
10:02:05
